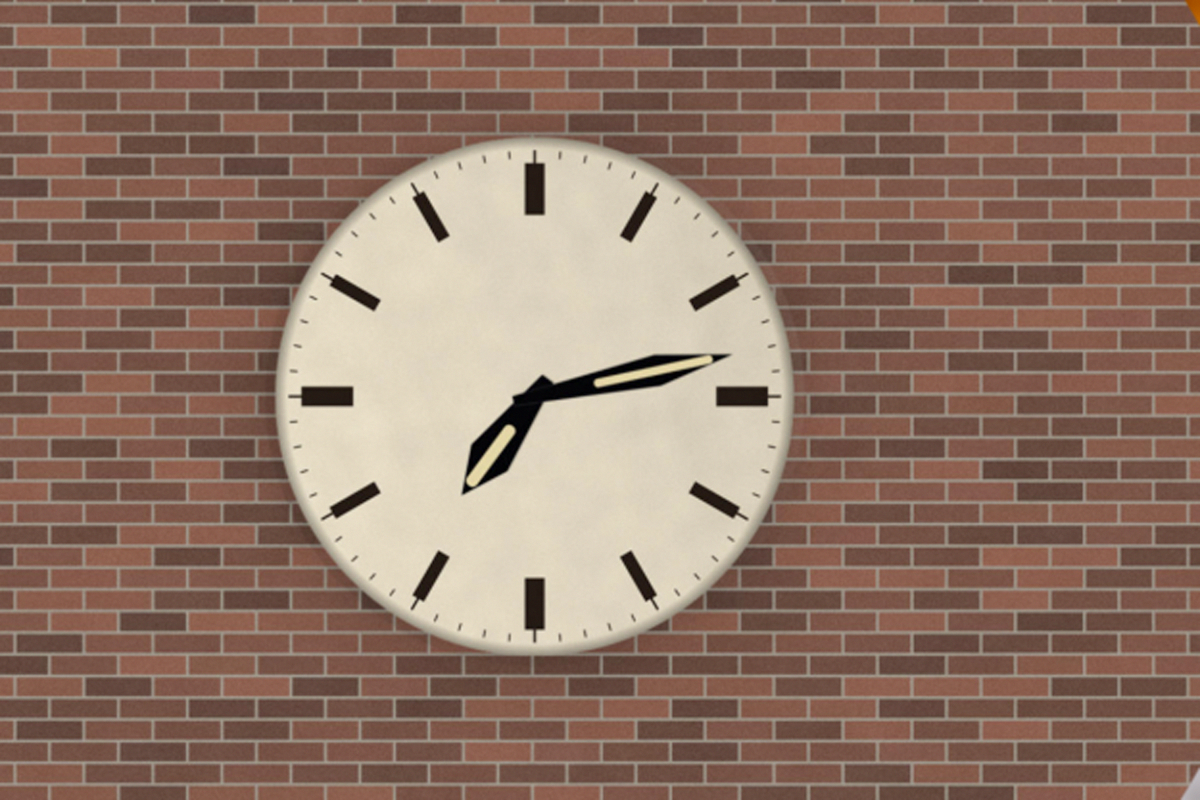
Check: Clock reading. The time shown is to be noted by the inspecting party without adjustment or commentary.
7:13
